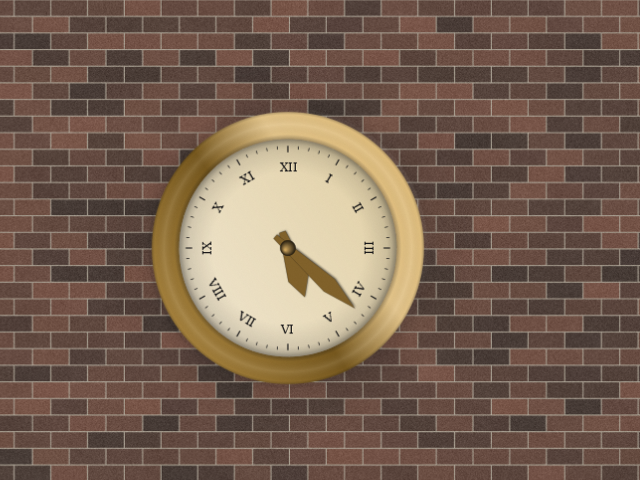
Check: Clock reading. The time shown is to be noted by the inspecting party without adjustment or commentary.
5:22
